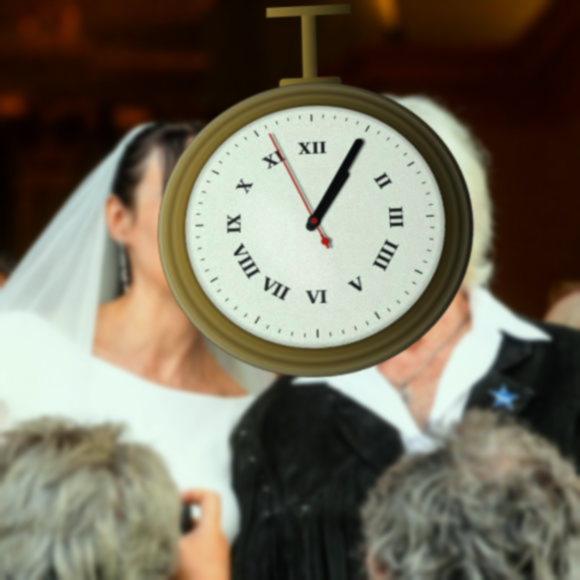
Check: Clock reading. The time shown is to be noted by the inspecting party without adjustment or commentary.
1:04:56
